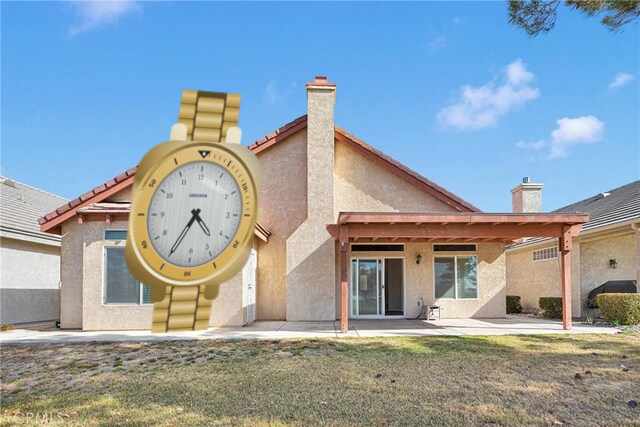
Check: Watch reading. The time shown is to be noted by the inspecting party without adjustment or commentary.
4:35
